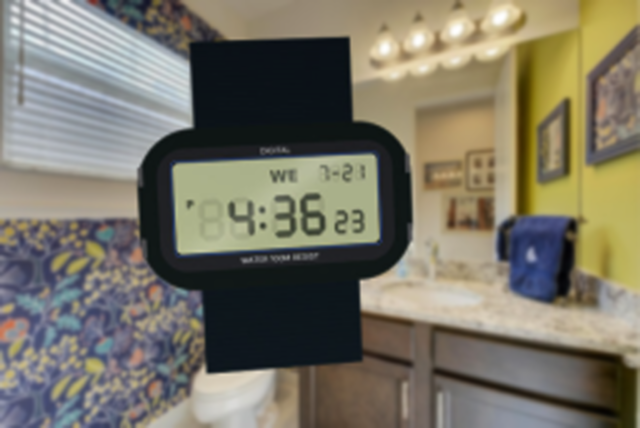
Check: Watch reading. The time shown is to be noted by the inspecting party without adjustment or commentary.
4:36:23
